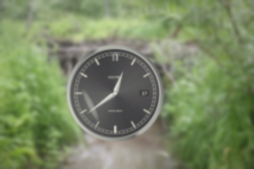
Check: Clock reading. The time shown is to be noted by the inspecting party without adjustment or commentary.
12:39
